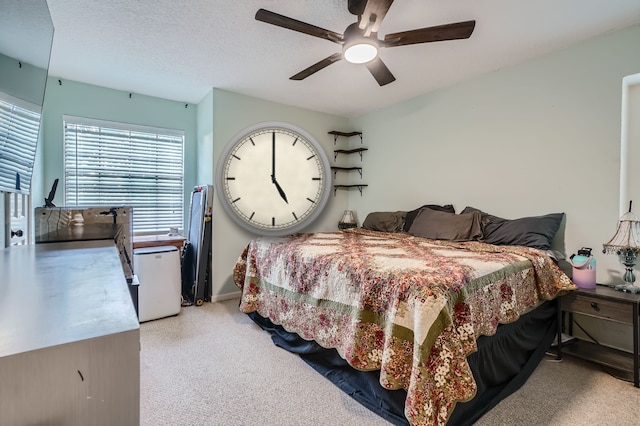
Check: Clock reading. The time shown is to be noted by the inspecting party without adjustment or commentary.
5:00
